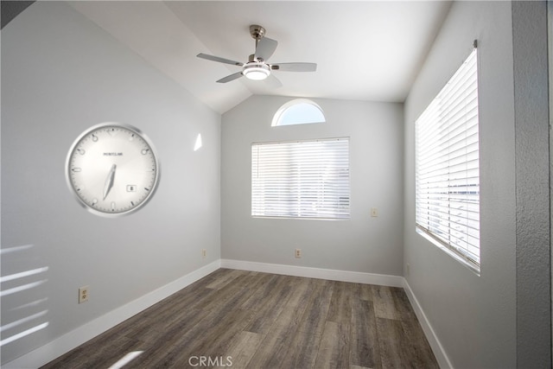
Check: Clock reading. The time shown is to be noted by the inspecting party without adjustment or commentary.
6:33
